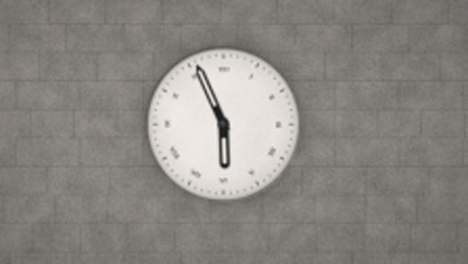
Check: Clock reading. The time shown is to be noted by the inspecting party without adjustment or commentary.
5:56
